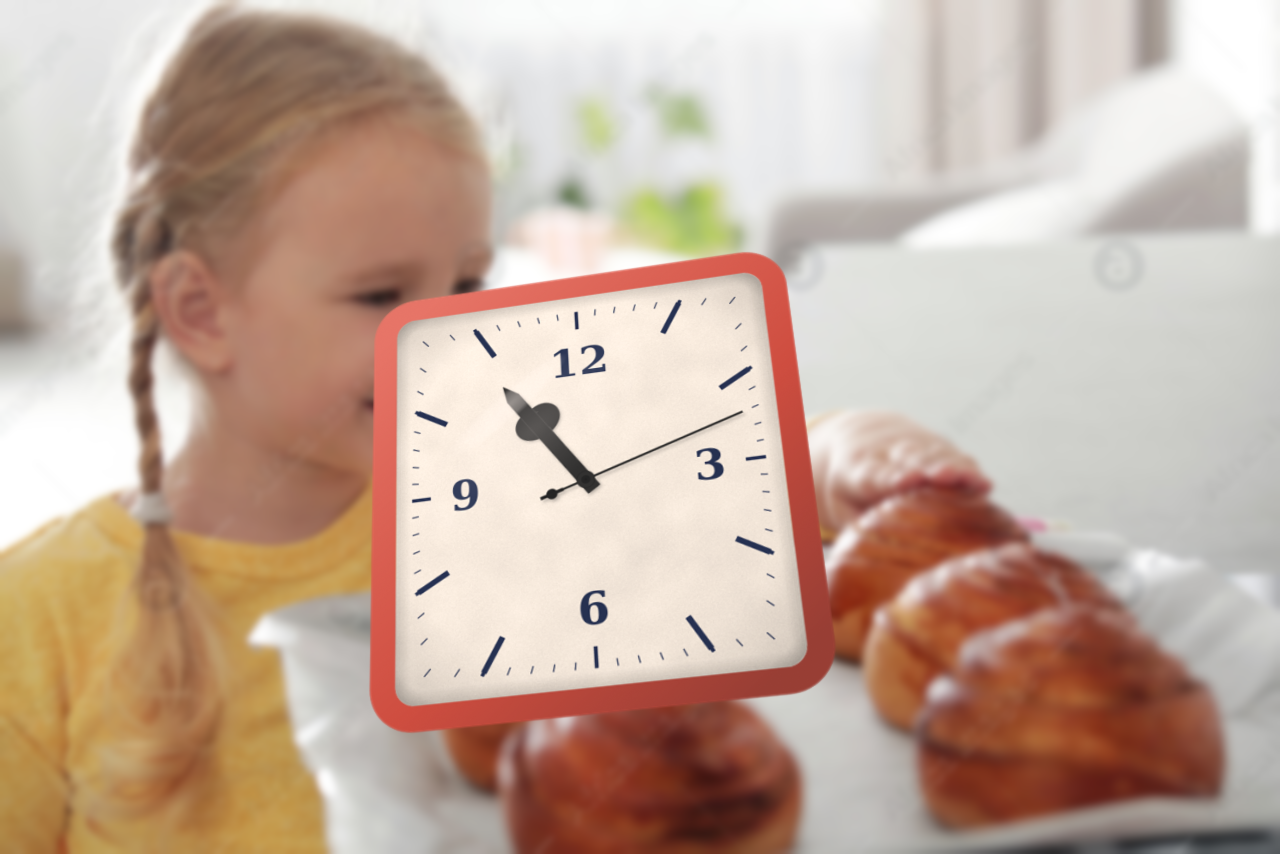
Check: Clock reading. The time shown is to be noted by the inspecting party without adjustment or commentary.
10:54:12
